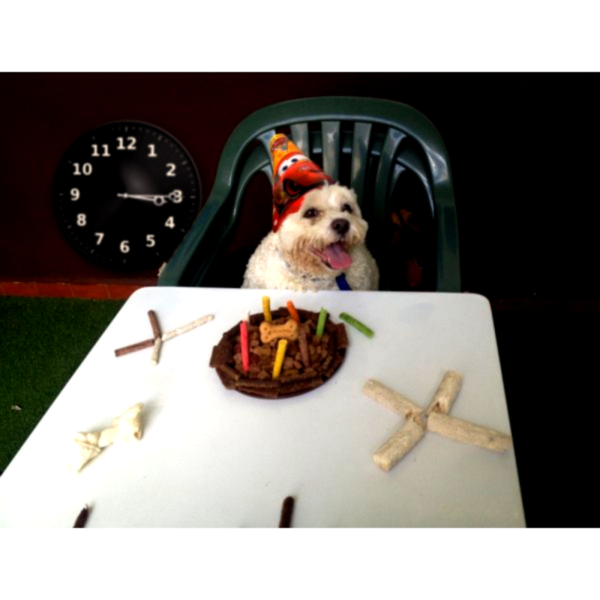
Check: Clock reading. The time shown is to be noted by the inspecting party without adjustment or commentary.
3:15
